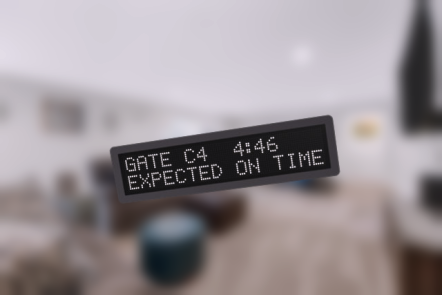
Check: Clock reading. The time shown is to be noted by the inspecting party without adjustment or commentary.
4:46
